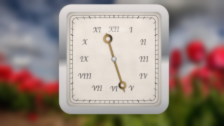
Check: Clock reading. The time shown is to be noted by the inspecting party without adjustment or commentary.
11:27
